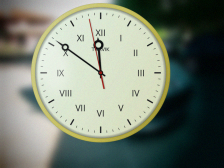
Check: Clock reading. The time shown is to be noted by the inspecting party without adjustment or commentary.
11:50:58
